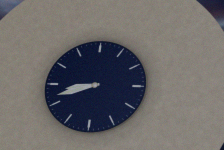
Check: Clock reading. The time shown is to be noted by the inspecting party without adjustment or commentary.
8:42
